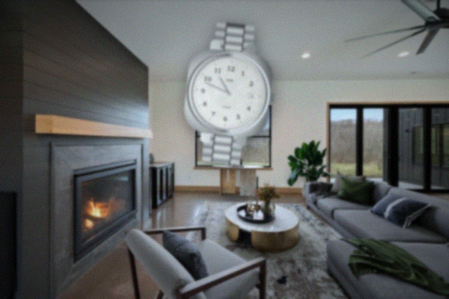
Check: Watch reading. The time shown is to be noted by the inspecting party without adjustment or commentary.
10:48
